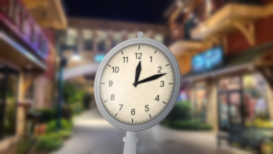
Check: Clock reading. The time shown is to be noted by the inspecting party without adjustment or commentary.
12:12
